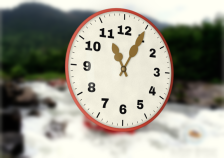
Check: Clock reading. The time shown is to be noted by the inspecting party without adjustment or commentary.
11:05
